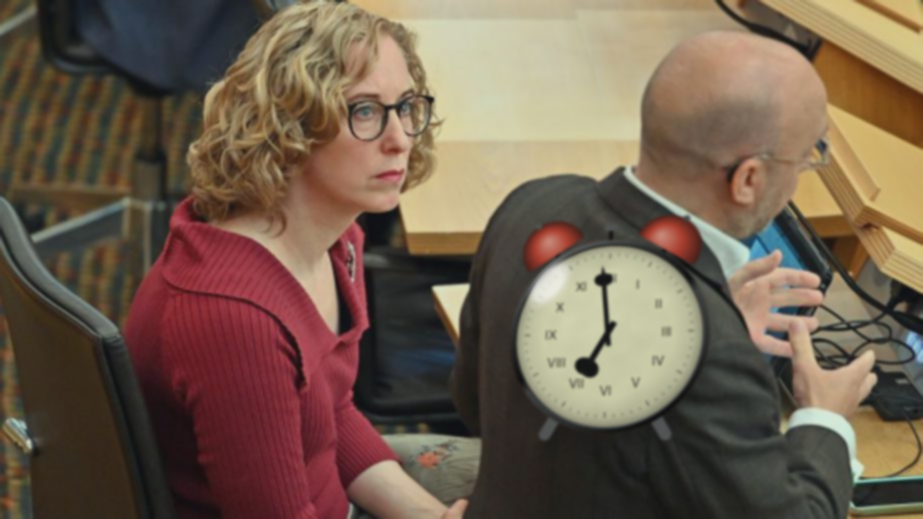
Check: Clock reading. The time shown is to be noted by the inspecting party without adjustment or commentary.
6:59
